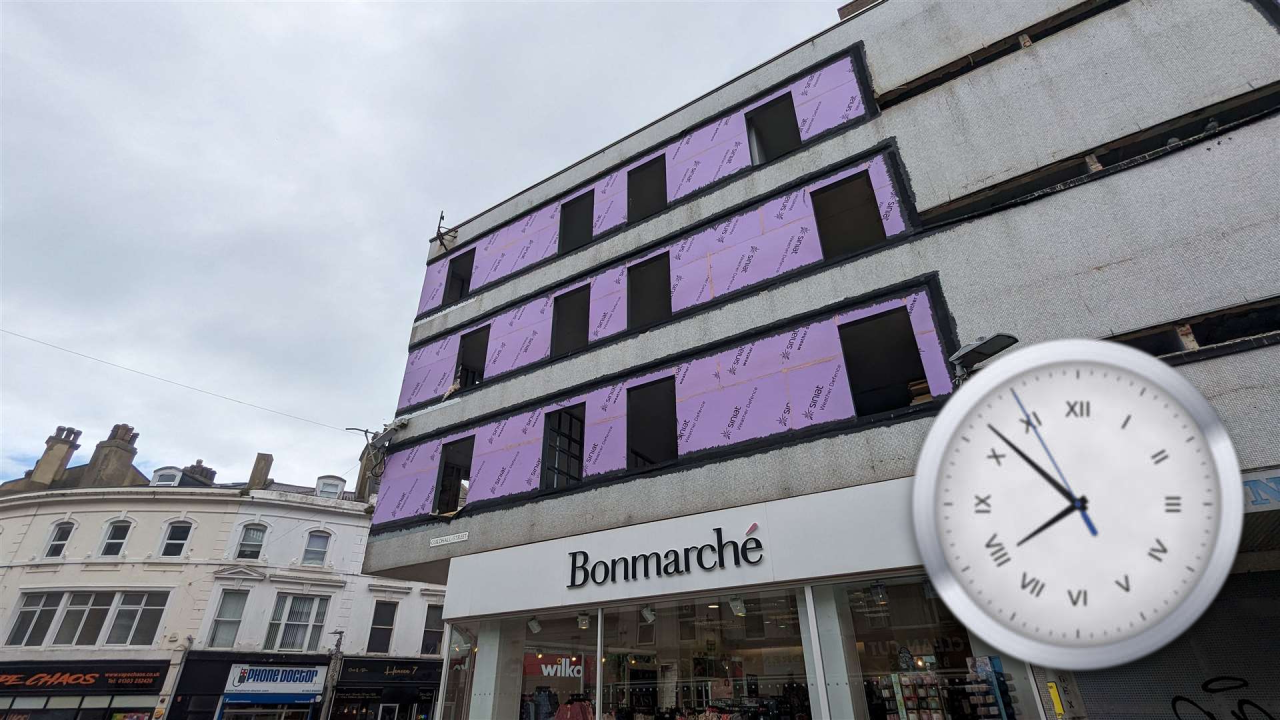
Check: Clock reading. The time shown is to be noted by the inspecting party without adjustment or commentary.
7:51:55
